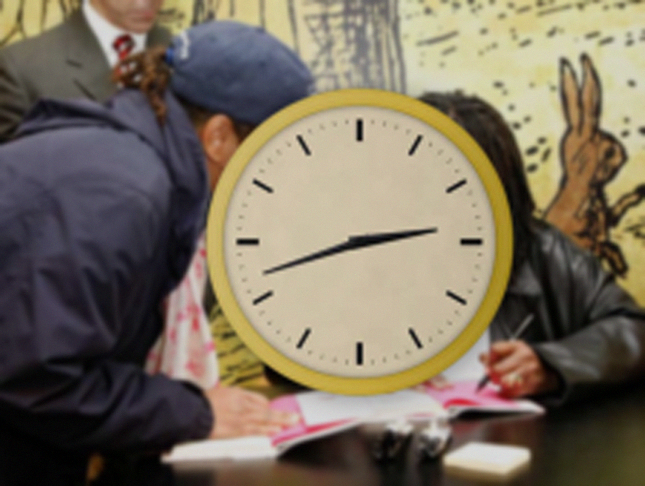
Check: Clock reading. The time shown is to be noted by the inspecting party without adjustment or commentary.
2:42
